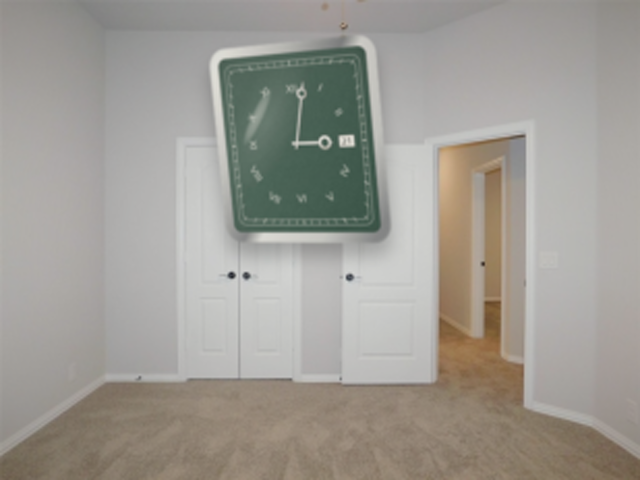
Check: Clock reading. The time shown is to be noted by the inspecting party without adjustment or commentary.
3:02
